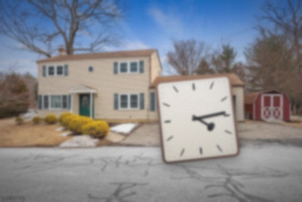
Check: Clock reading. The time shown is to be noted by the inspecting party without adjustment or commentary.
4:14
